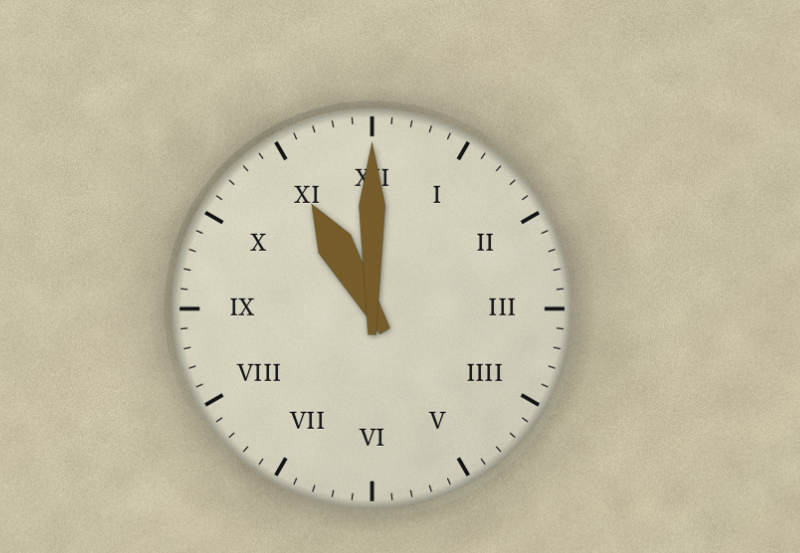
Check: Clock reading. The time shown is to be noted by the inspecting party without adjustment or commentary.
11:00
